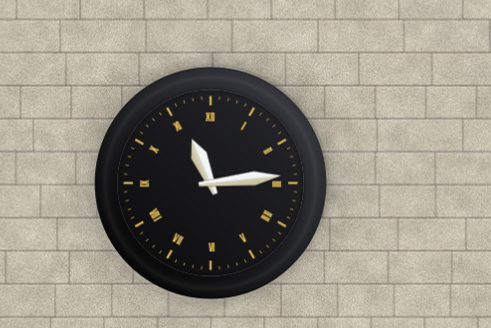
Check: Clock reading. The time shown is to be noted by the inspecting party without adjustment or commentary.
11:14
